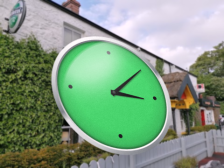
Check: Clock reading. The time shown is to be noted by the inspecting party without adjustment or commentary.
3:08
